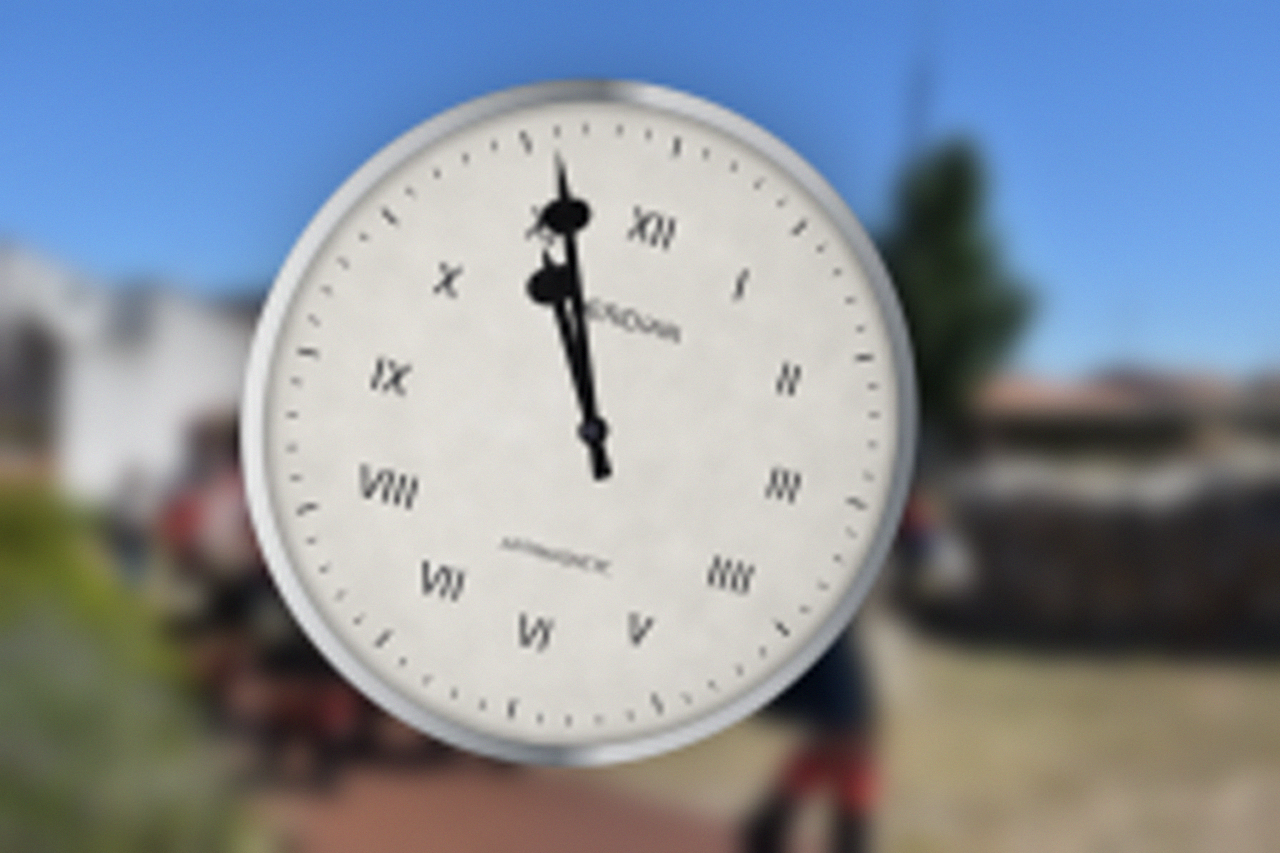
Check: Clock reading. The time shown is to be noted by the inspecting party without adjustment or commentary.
10:56
